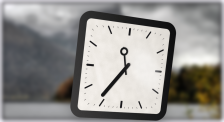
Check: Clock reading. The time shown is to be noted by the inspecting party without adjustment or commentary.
11:36
